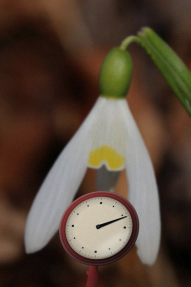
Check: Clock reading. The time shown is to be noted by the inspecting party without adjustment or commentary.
2:11
